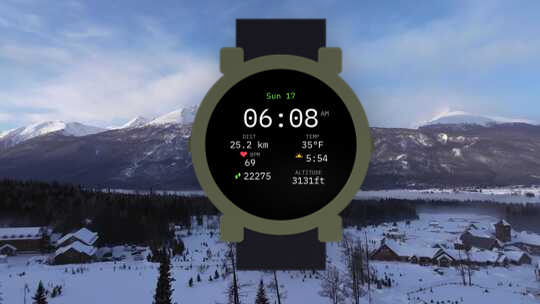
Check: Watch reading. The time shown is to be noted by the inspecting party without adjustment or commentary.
6:08
